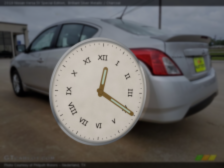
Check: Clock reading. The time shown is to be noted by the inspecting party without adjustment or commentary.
12:20
